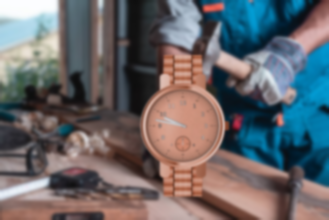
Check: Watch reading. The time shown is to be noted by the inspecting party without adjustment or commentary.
9:47
